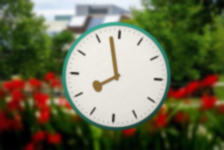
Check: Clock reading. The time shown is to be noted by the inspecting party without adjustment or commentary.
7:58
